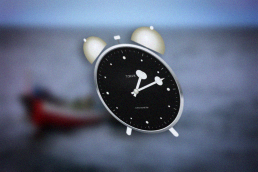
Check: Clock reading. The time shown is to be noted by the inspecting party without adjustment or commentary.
1:12
